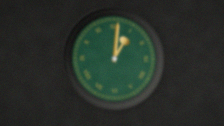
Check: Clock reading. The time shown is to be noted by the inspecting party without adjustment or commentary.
1:01
